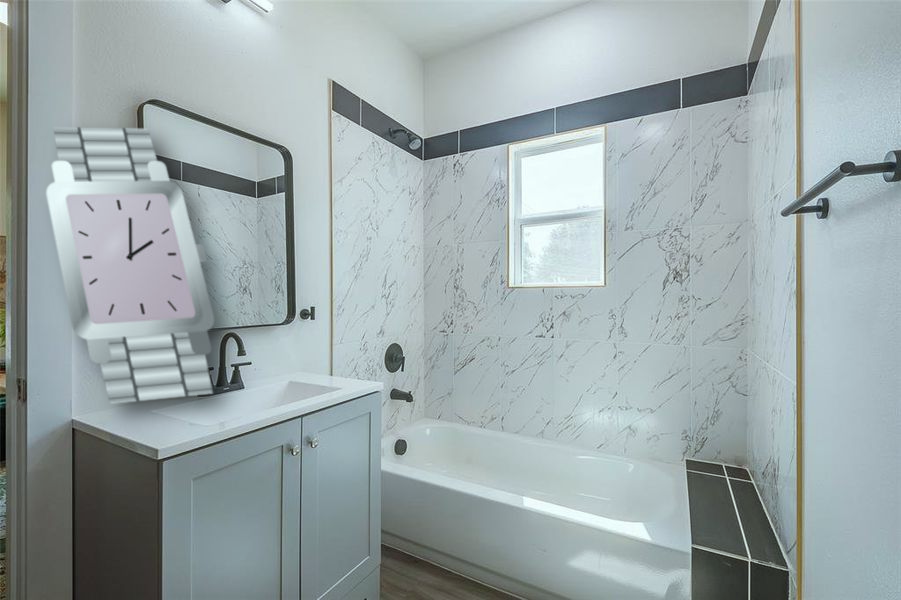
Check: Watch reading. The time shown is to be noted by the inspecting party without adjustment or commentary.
2:02
